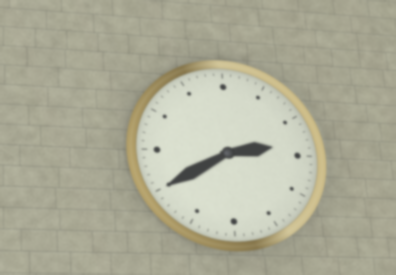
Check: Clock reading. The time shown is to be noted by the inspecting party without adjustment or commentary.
2:40
